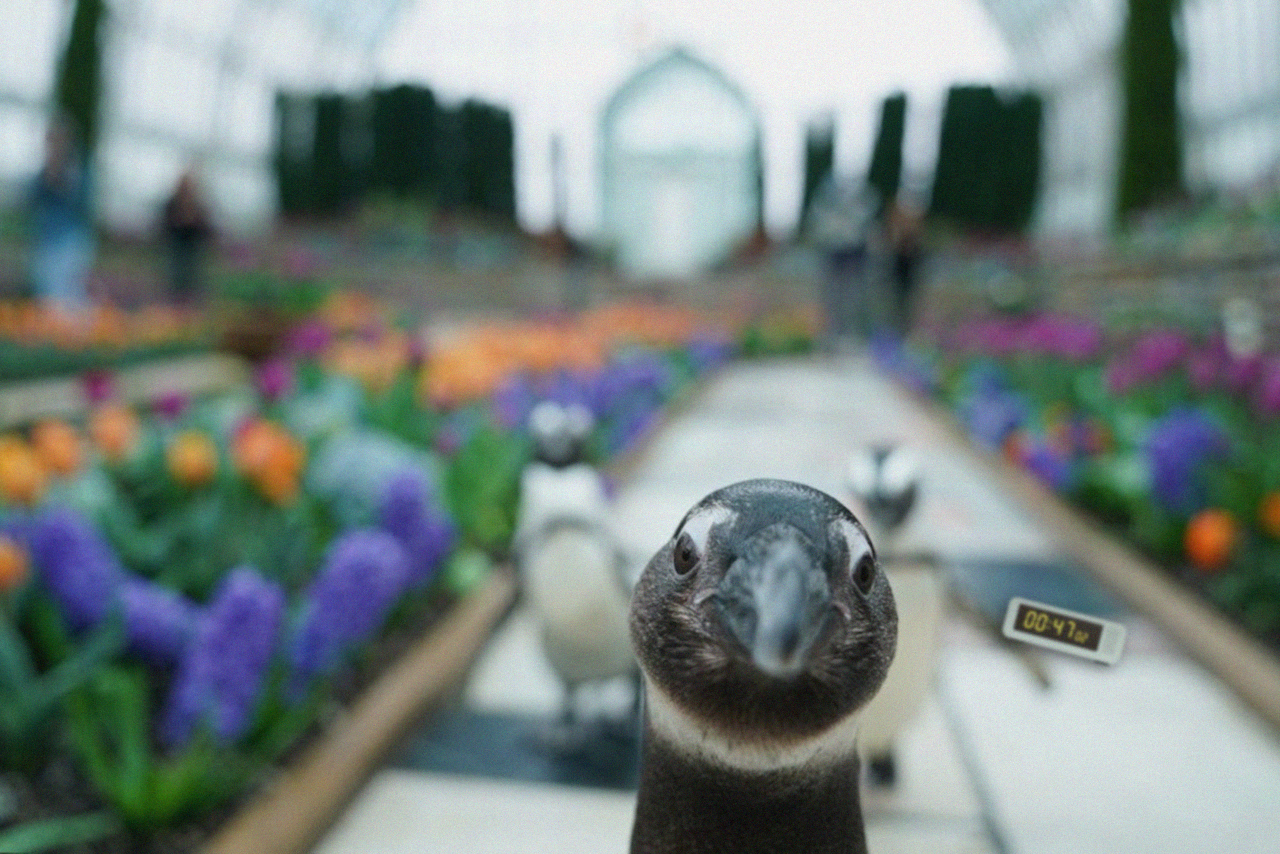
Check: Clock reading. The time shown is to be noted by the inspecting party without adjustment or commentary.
0:47
